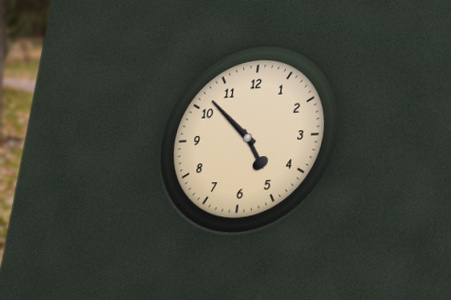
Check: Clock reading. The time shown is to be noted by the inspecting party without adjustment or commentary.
4:52
